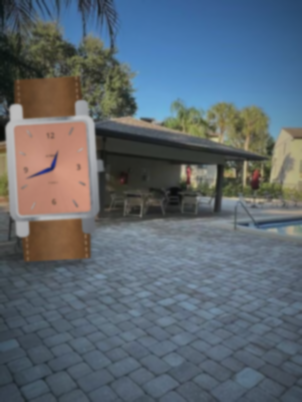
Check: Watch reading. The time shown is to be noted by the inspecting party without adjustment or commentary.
12:42
